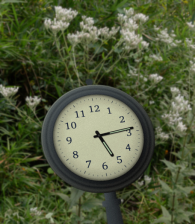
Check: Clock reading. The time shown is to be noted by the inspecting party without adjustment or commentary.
5:14
